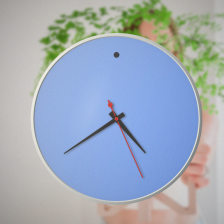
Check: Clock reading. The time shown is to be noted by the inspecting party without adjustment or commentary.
4:39:26
